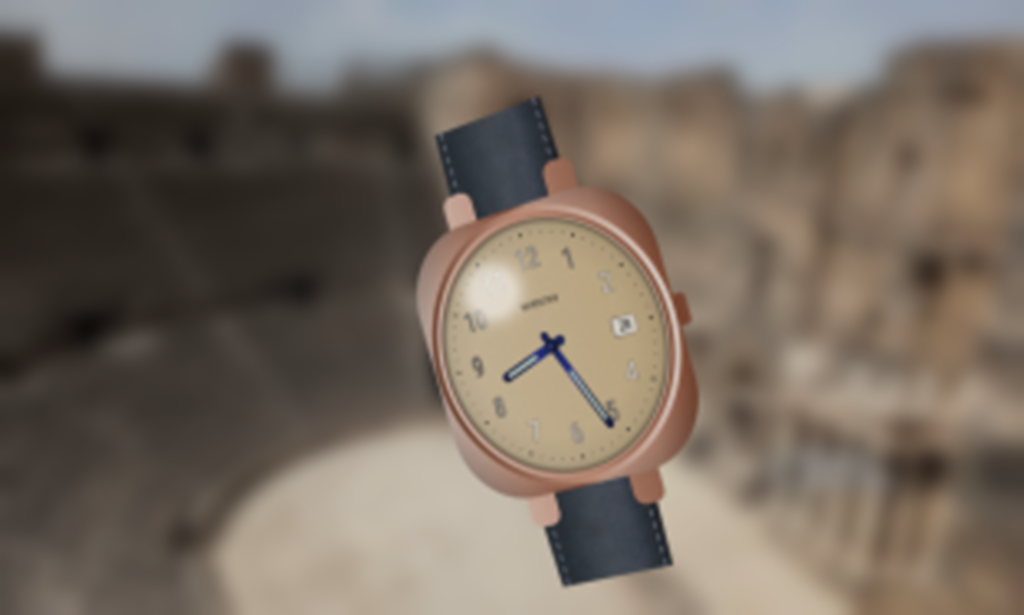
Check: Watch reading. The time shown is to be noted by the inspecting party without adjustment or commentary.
8:26
